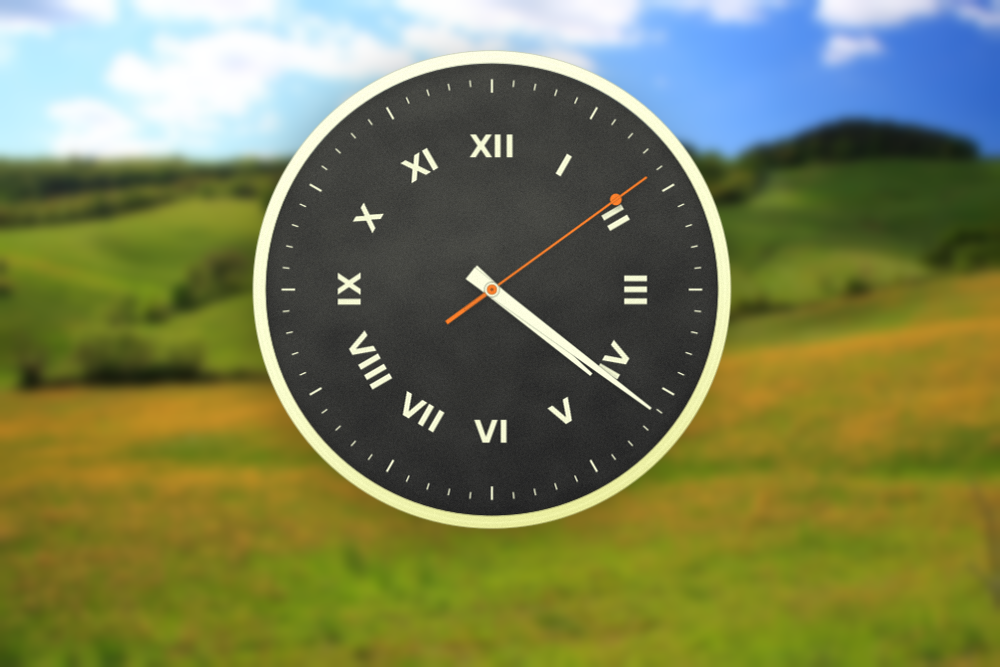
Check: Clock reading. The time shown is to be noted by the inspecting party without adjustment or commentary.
4:21:09
